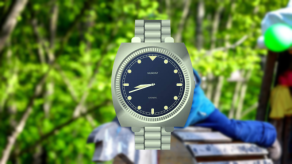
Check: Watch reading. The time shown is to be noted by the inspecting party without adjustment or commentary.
8:42
